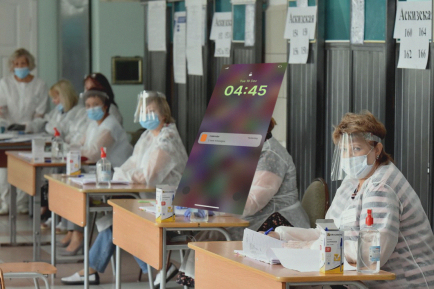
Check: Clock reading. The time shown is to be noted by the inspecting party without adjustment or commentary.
4:45
